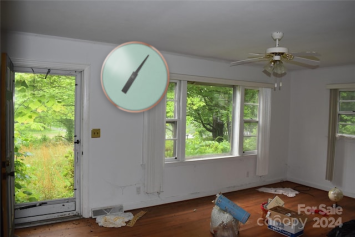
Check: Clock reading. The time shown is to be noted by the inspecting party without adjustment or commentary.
7:06
